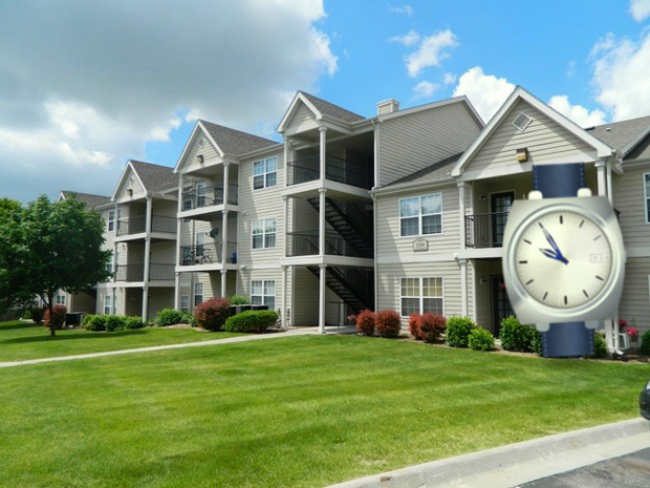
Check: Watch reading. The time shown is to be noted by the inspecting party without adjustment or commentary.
9:55
